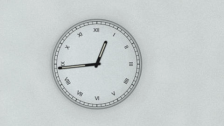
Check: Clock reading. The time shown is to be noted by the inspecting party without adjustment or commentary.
12:44
